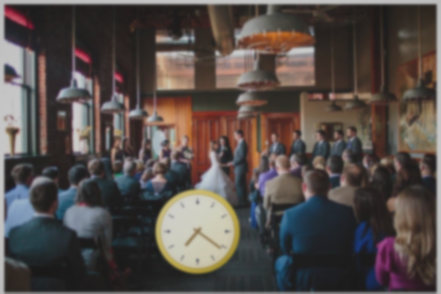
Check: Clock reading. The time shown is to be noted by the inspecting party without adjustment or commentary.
7:21
